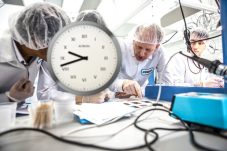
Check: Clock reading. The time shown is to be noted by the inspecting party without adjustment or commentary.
9:42
